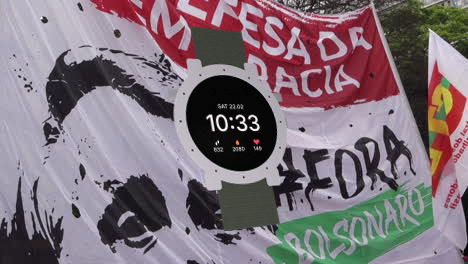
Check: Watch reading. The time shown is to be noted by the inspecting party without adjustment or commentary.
10:33
